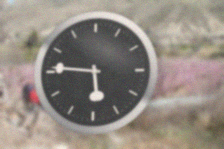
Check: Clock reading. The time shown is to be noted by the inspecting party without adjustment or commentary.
5:46
